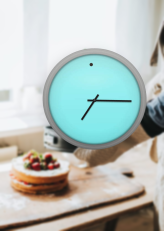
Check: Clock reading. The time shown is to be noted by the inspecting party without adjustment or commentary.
7:16
